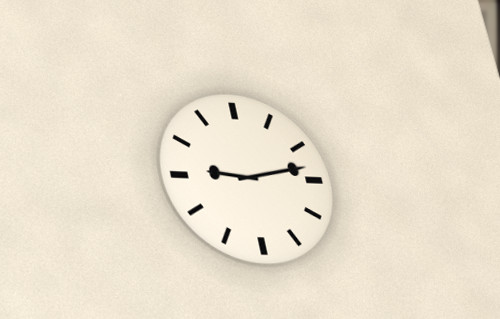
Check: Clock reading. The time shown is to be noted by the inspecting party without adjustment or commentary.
9:13
